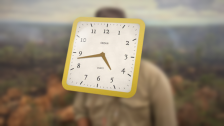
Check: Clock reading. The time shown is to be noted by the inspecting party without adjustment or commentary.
4:43
